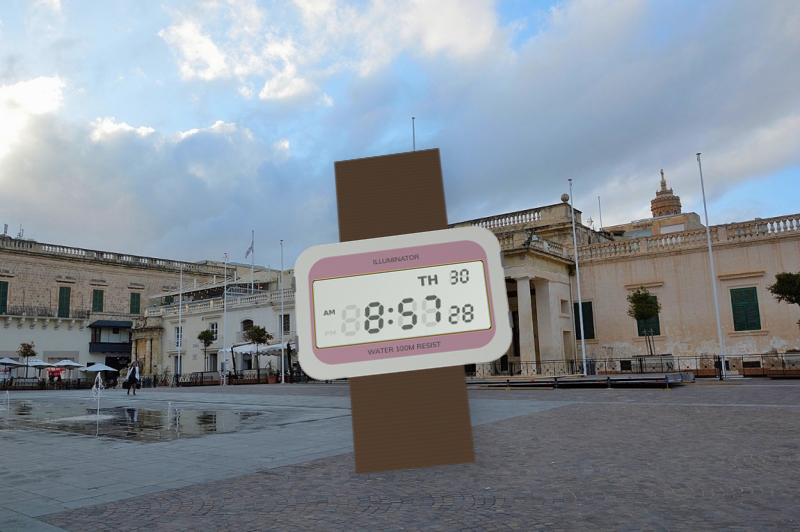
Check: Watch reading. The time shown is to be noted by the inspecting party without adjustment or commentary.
8:57:28
